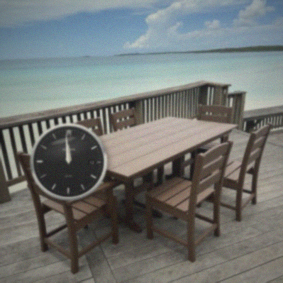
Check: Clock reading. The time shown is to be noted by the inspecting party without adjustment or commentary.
11:59
